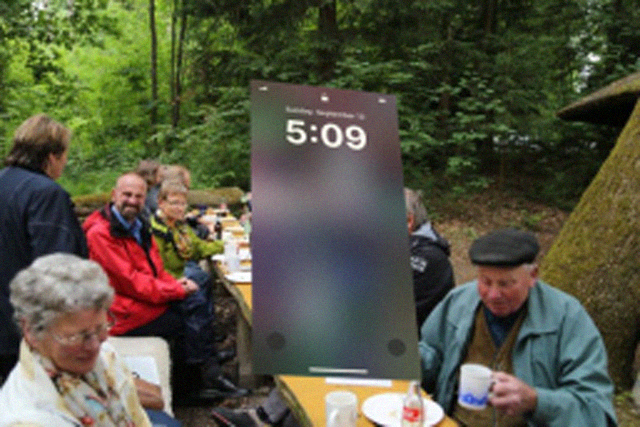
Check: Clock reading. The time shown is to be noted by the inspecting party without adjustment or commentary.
5:09
